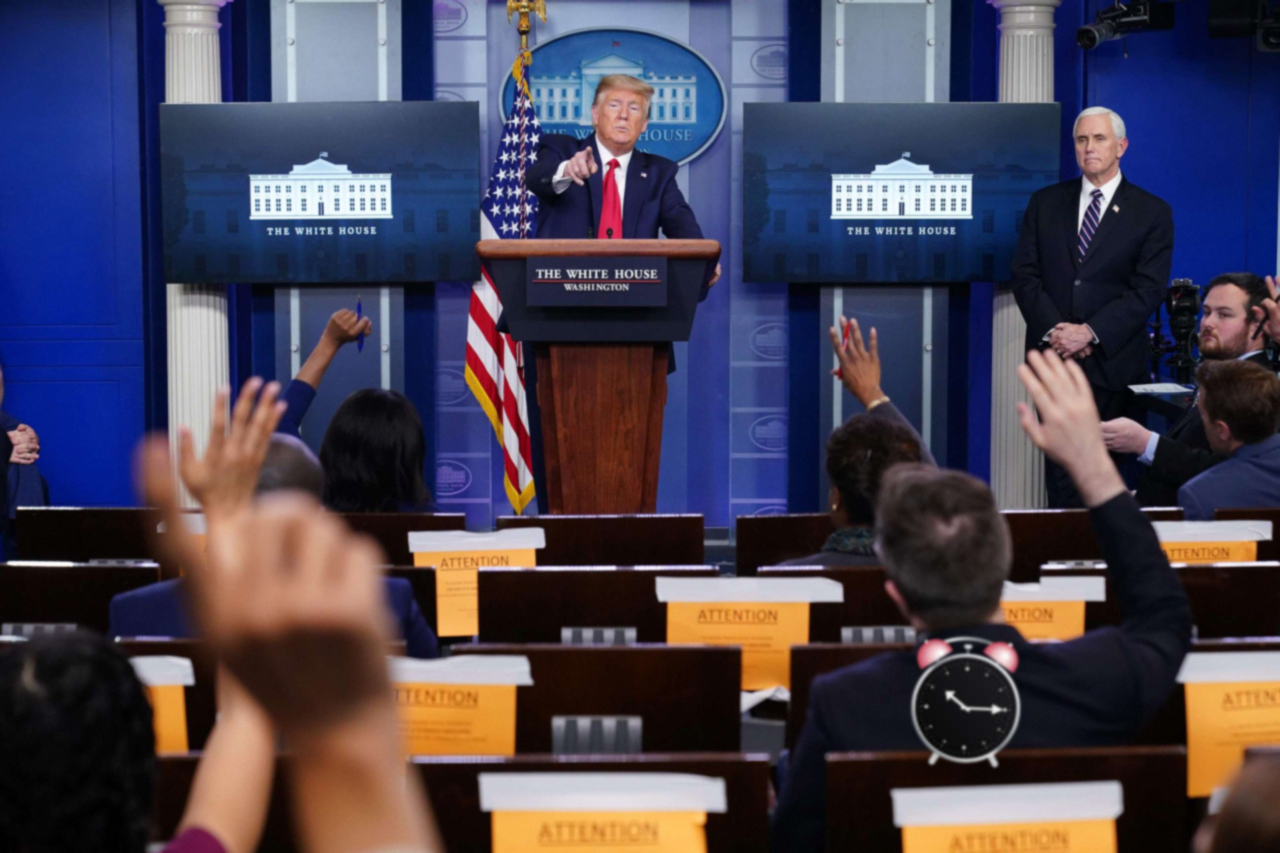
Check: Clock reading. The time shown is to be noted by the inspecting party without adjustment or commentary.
10:15
